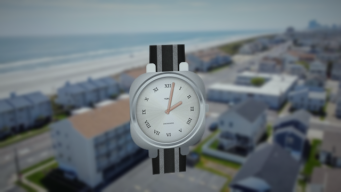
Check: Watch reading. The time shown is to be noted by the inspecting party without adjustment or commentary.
2:02
